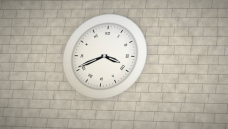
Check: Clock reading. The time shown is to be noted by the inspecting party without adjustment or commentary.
3:41
